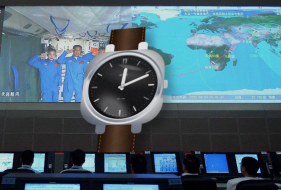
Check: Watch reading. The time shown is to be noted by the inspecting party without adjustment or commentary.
12:11
